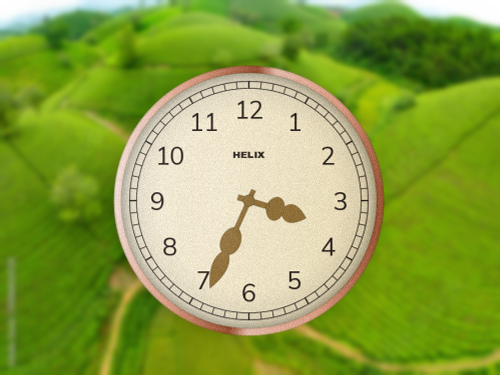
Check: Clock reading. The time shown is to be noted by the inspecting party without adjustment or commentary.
3:34
